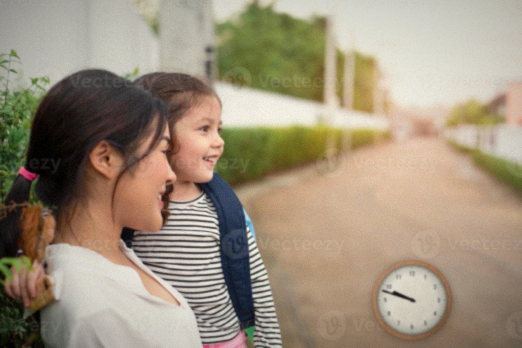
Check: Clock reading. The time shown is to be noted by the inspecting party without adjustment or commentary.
9:48
